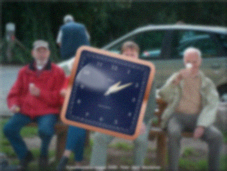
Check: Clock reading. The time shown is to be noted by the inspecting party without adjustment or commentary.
1:09
